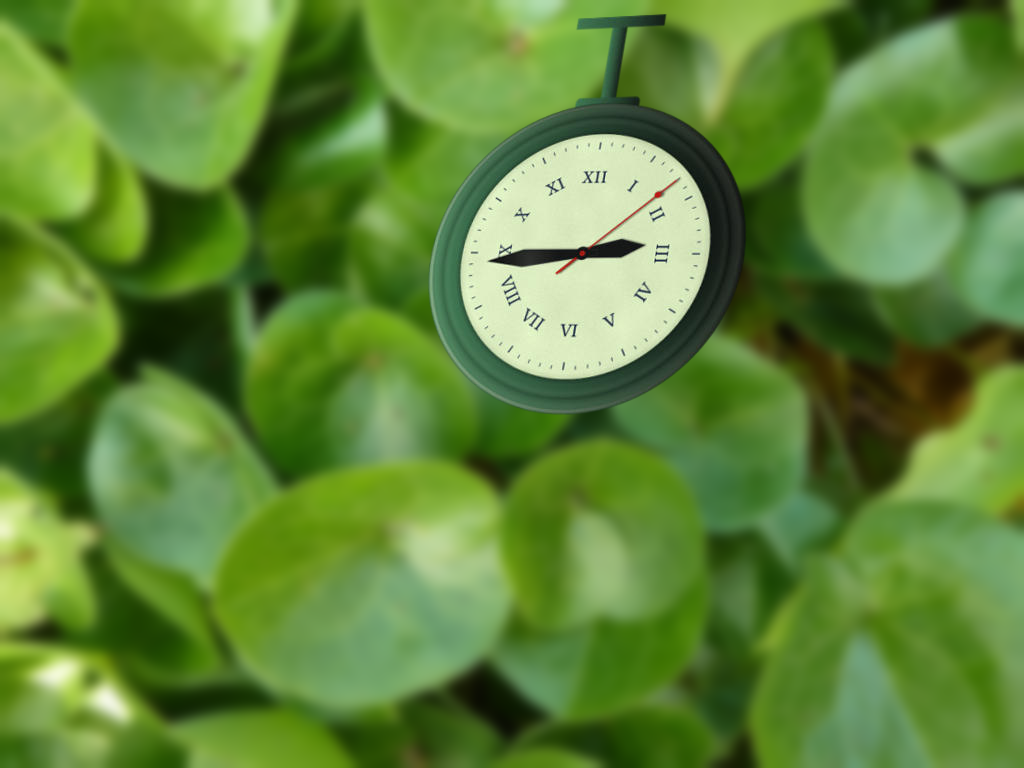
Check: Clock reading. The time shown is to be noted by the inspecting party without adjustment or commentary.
2:44:08
